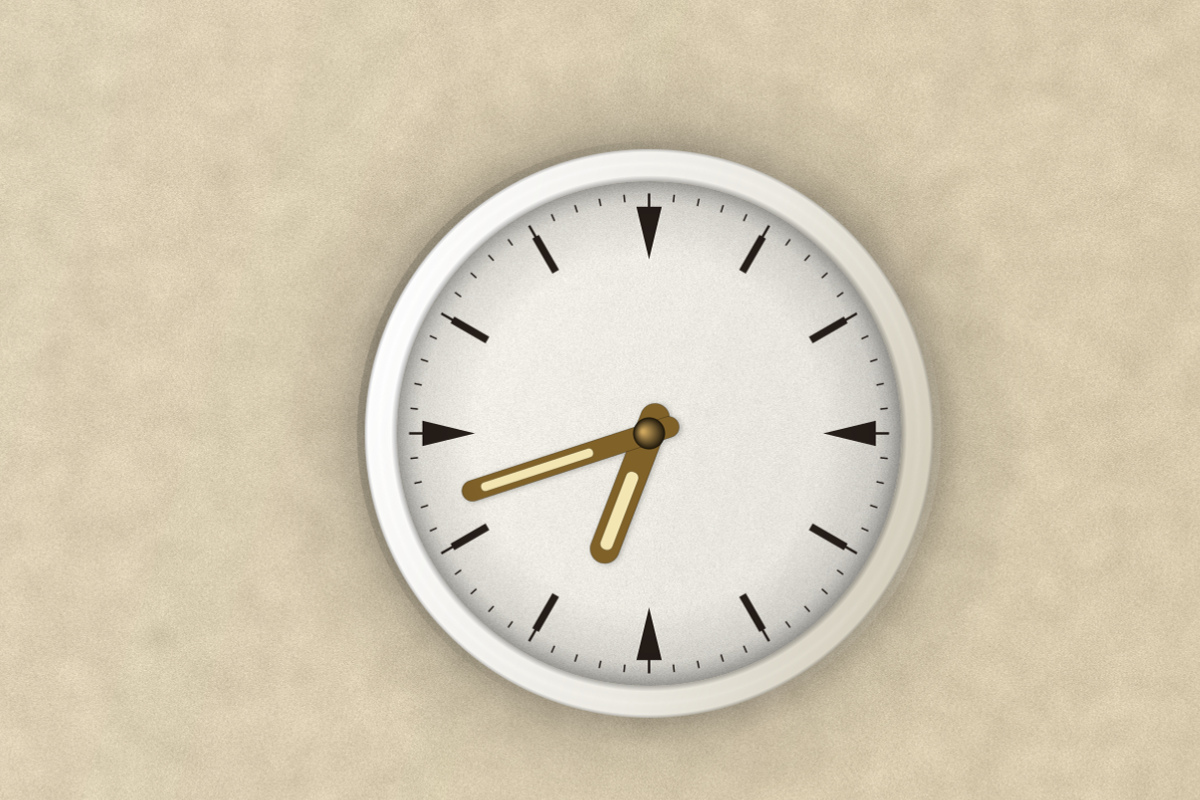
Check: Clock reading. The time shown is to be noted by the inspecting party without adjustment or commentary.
6:42
